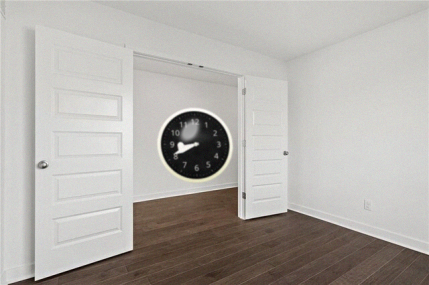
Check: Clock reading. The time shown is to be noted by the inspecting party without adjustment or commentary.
8:41
